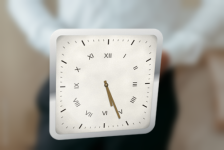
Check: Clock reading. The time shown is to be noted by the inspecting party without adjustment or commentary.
5:26
